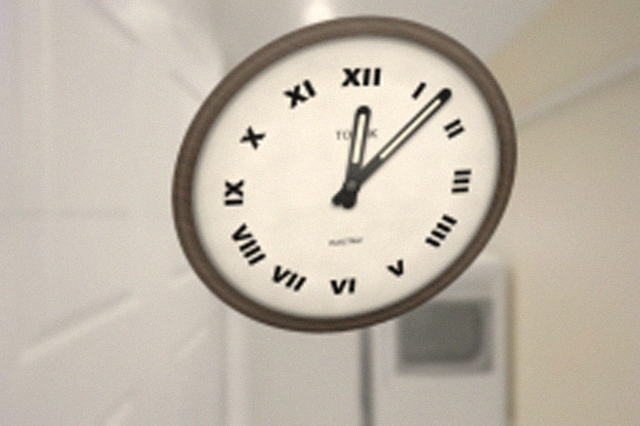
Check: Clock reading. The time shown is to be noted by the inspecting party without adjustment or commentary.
12:07
